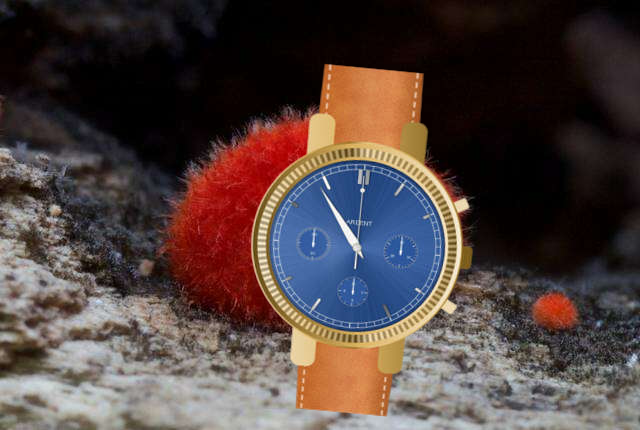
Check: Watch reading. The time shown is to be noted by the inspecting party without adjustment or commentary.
10:54
